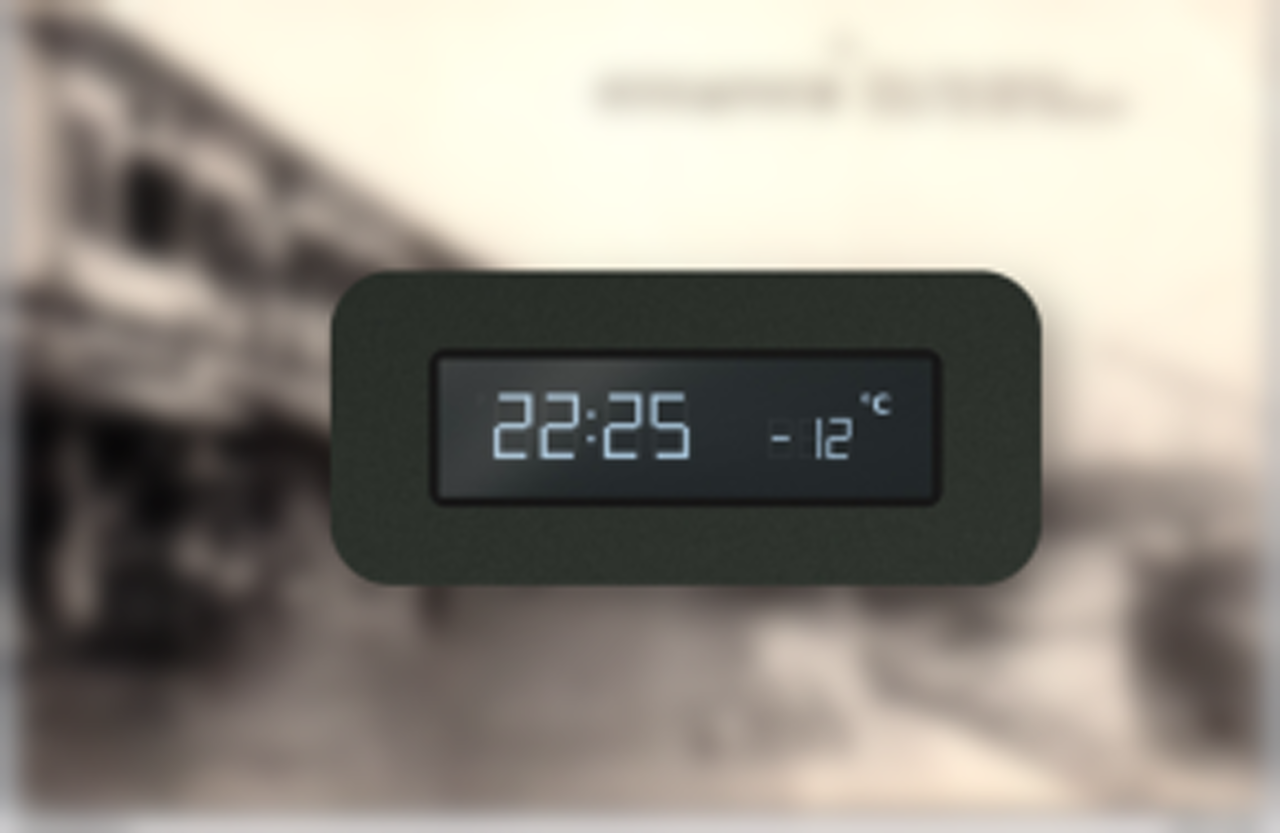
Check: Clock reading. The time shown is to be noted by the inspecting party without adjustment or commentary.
22:25
